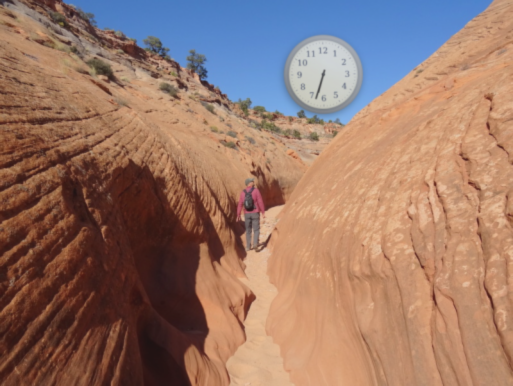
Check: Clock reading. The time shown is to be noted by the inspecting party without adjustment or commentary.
6:33
